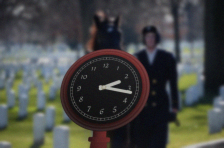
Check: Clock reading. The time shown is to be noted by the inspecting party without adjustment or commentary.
2:17
